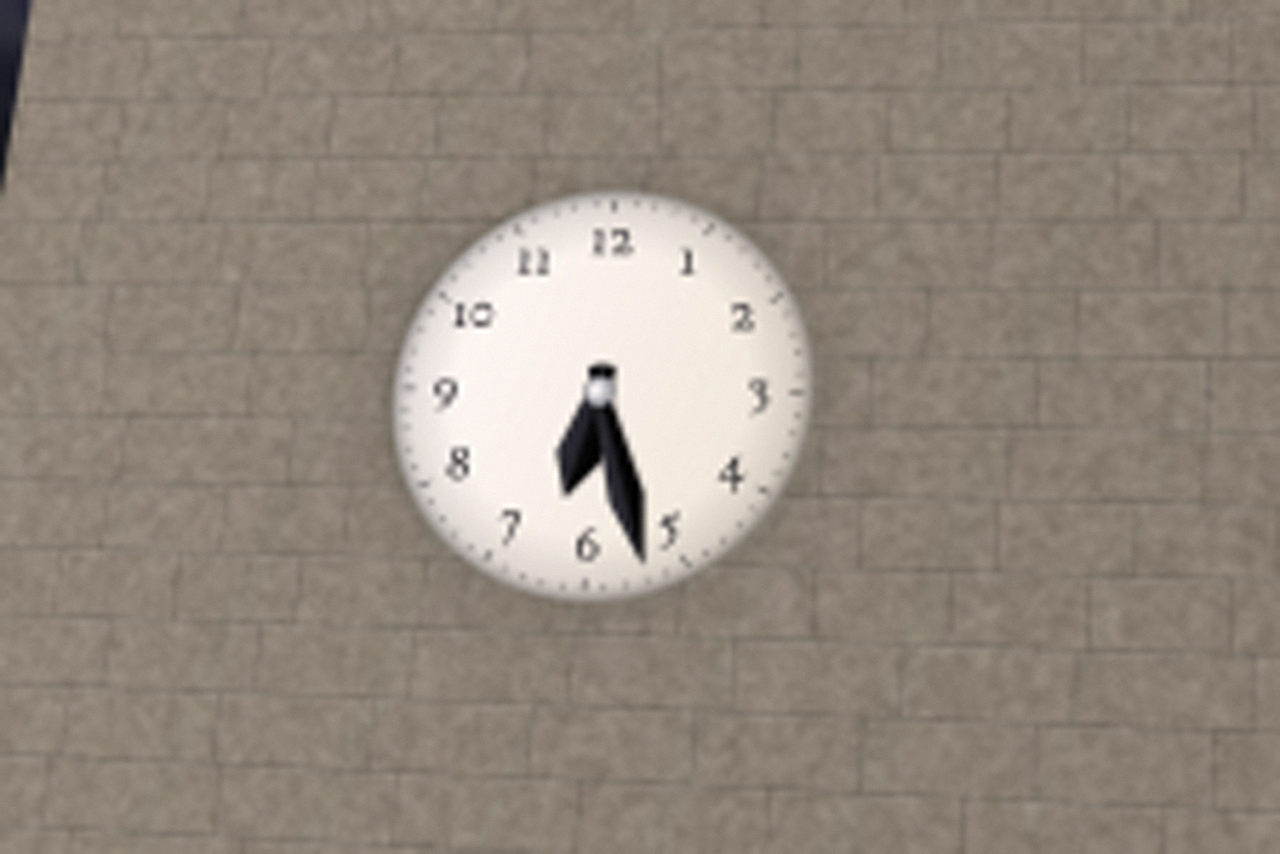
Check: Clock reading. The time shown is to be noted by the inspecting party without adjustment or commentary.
6:27
